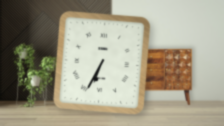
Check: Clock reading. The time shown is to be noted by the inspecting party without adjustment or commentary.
6:34
